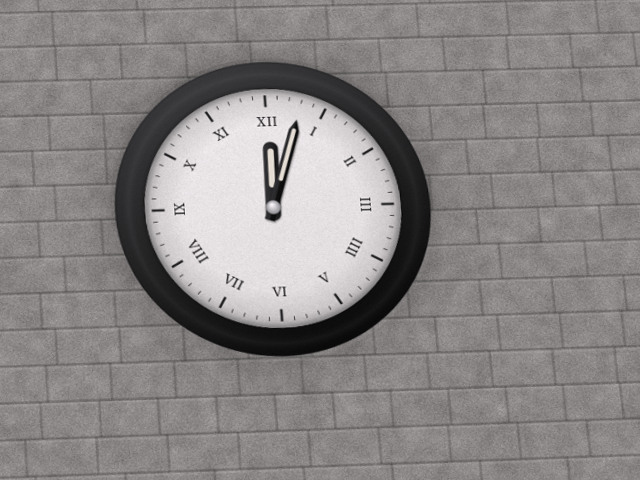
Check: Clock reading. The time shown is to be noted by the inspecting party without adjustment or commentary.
12:03
